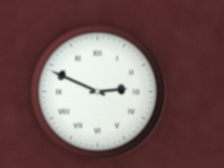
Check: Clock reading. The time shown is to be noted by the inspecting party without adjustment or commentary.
2:49
